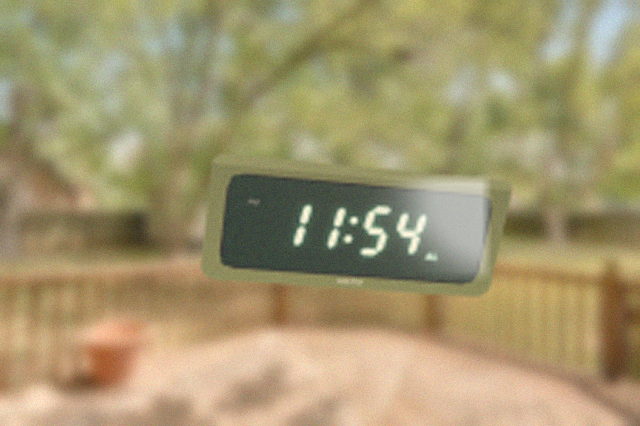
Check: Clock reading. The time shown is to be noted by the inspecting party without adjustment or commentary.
11:54
